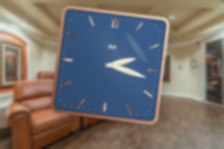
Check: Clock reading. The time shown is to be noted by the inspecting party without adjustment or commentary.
2:17
